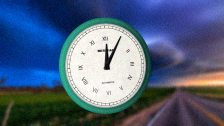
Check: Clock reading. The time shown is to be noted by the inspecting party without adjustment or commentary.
12:05
